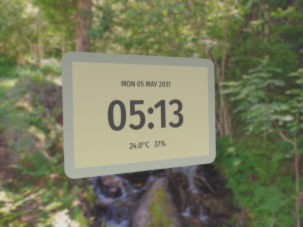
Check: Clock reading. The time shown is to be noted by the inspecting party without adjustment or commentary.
5:13
